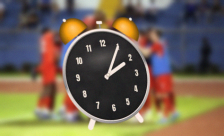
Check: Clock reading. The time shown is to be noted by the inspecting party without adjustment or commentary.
2:05
